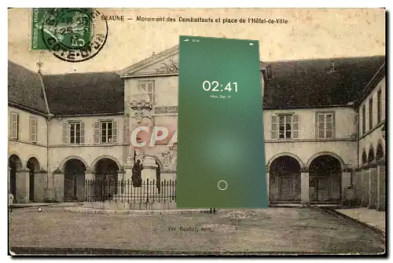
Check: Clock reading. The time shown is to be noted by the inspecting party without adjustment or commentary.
2:41
